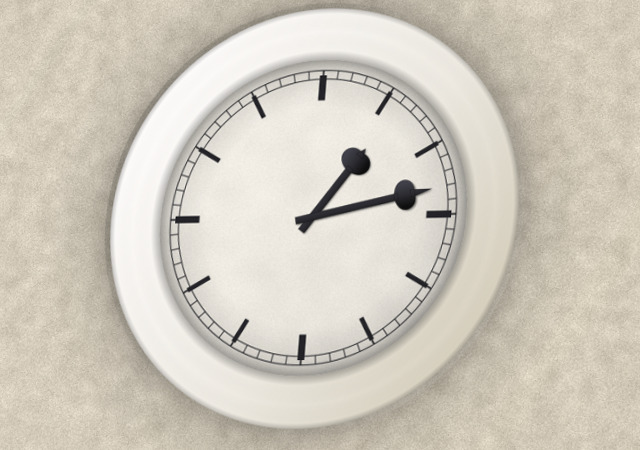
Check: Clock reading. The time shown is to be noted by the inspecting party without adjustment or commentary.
1:13
